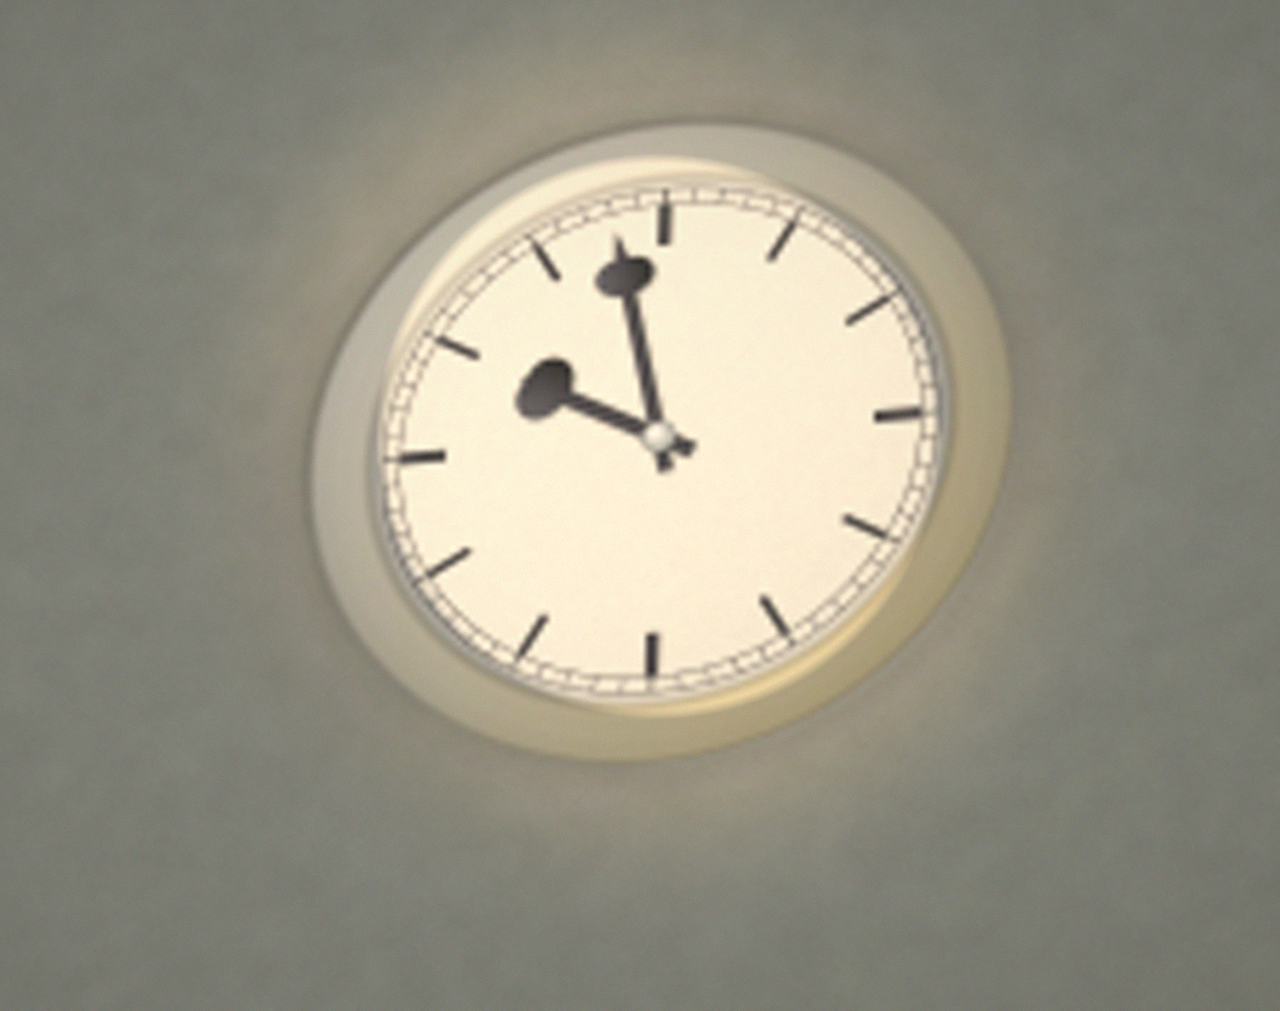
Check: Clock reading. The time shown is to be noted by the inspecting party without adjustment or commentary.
9:58
